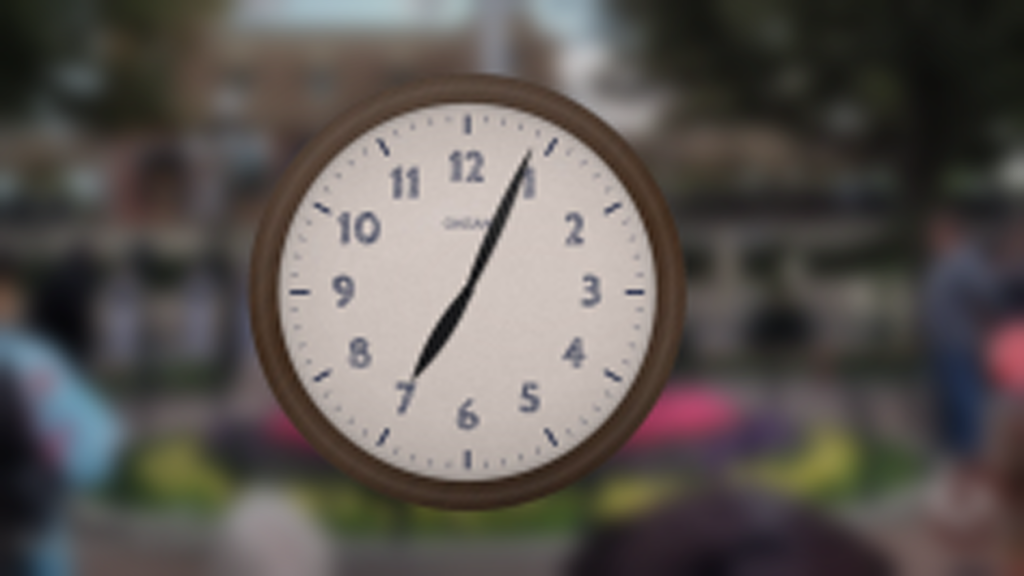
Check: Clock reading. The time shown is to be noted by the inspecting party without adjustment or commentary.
7:04
